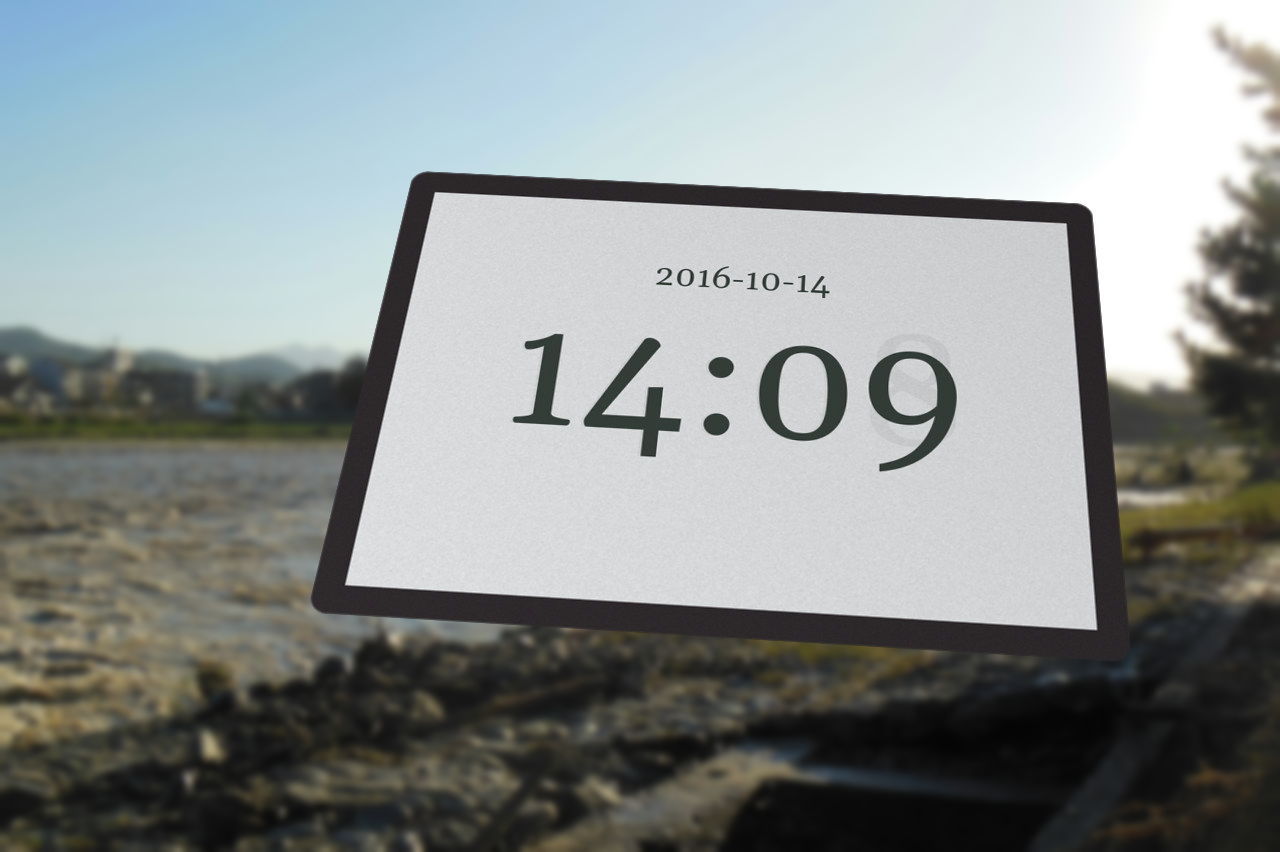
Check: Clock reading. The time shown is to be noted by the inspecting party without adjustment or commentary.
14:09
